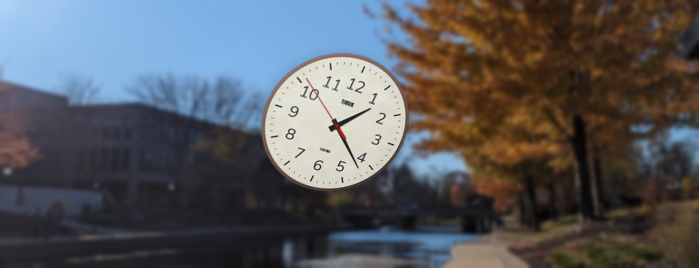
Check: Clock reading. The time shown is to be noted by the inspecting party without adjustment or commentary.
1:21:51
